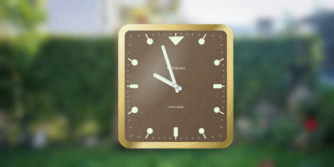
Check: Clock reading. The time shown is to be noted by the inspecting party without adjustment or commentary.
9:57
